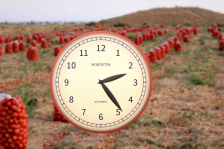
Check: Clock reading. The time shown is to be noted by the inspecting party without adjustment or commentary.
2:24
